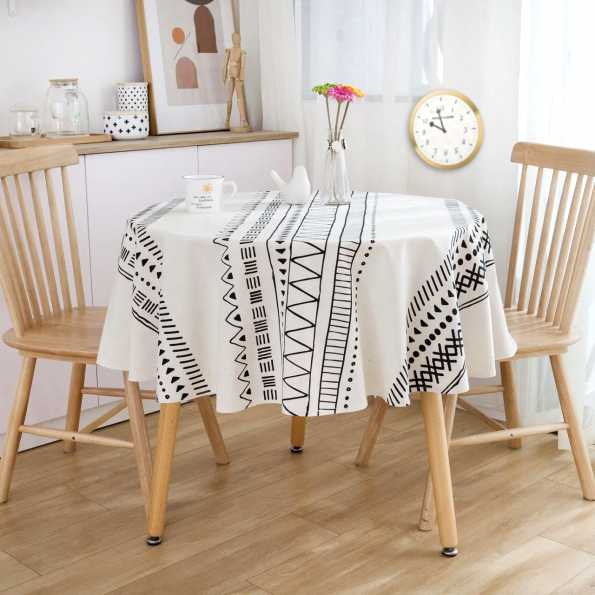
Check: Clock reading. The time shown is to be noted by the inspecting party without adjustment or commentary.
9:58
